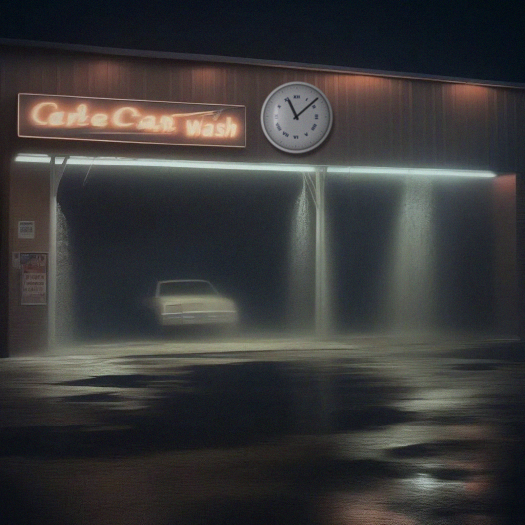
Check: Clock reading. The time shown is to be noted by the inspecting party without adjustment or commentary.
11:08
